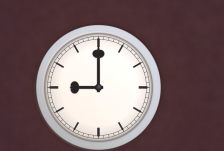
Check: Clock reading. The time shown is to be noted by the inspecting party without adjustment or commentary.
9:00
